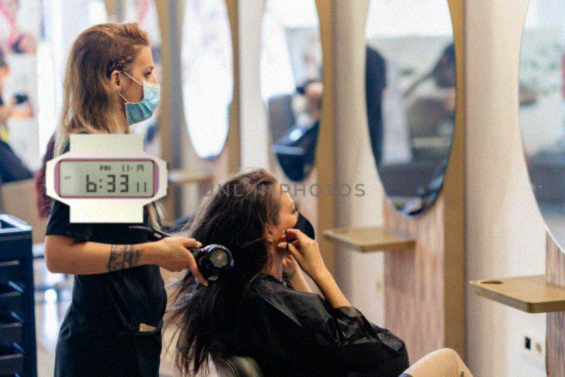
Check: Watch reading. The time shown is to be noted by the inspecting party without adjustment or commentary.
6:33:11
